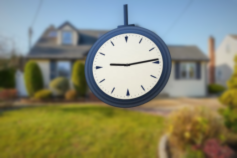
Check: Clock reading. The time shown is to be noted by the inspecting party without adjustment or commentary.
9:14
